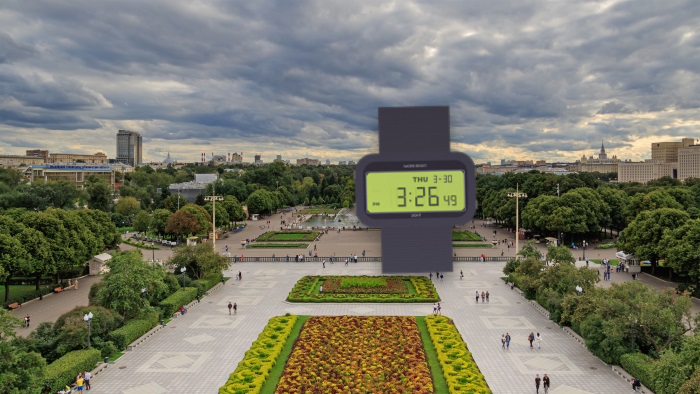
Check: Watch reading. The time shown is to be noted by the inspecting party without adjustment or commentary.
3:26:49
